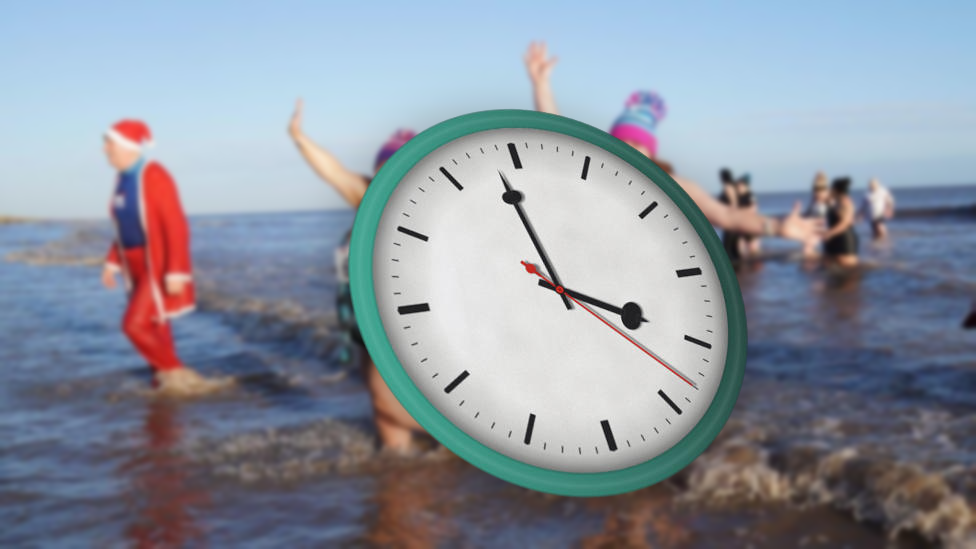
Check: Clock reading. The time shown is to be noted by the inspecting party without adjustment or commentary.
3:58:23
